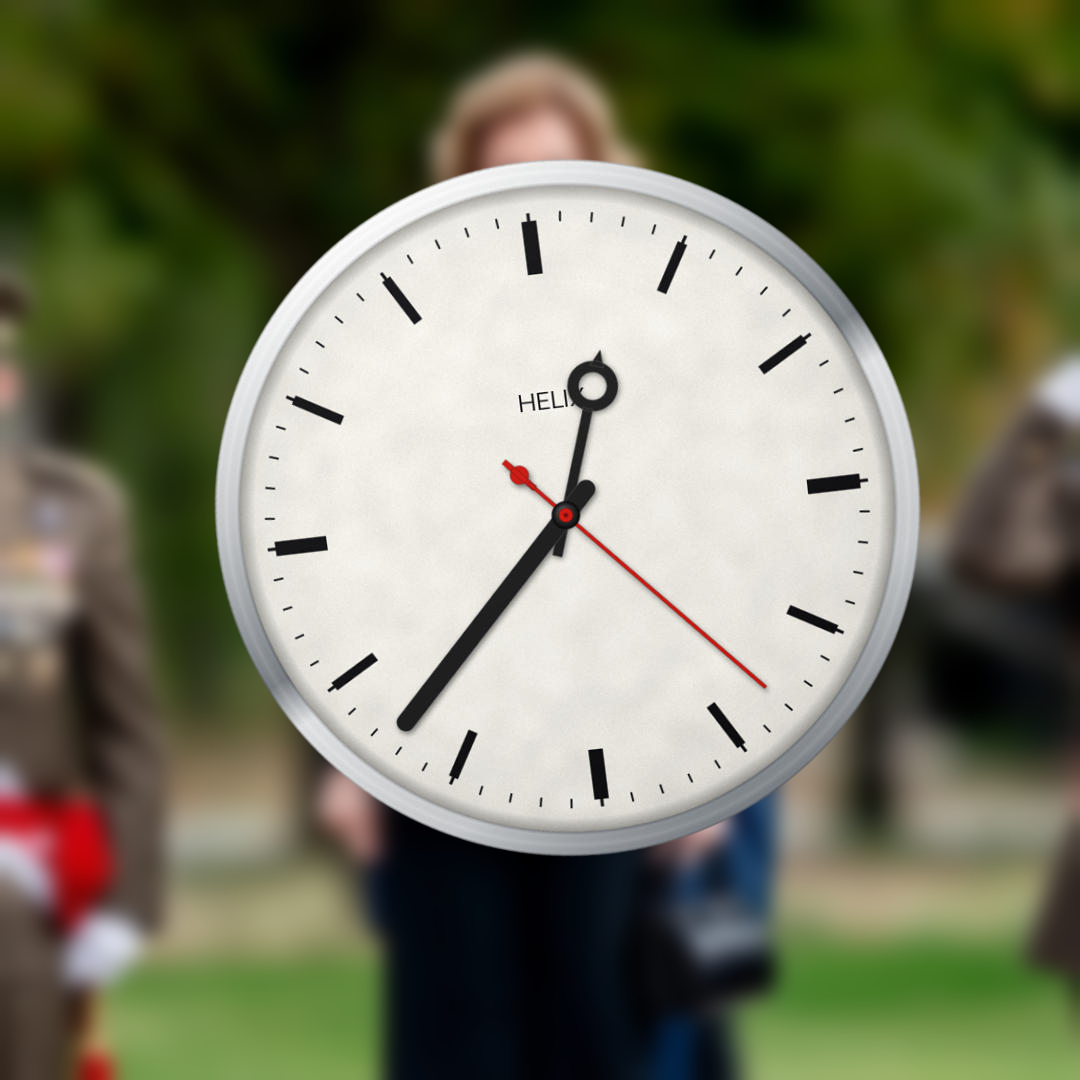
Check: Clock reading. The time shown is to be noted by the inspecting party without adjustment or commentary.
12:37:23
